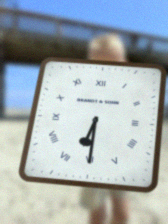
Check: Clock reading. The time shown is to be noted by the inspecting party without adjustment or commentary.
6:30
